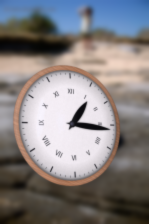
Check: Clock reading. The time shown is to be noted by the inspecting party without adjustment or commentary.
1:16
